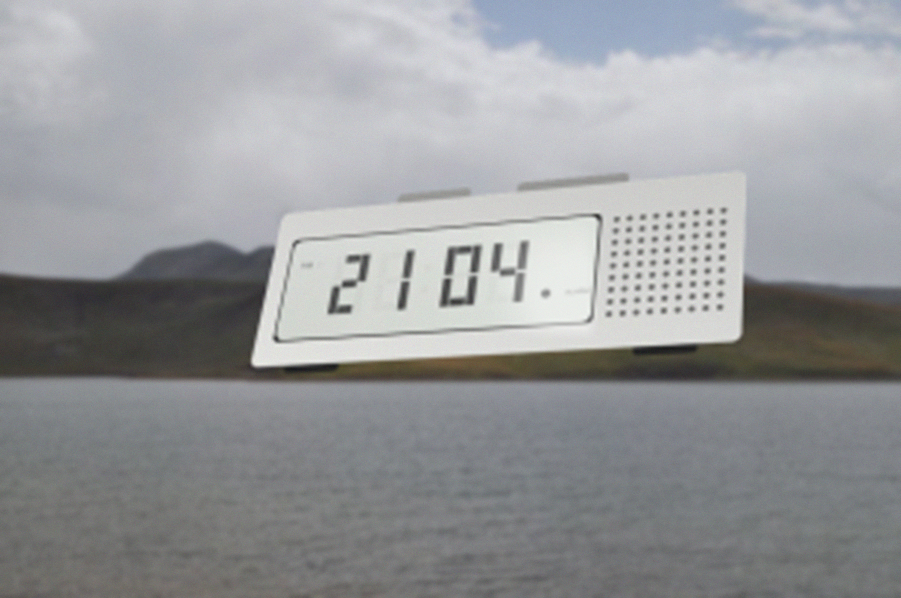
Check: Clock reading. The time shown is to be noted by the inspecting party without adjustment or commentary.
21:04
